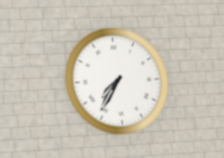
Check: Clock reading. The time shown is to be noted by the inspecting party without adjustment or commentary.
7:36
